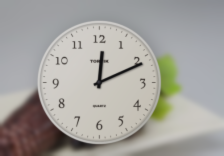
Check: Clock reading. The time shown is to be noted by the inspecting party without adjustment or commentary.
12:11
